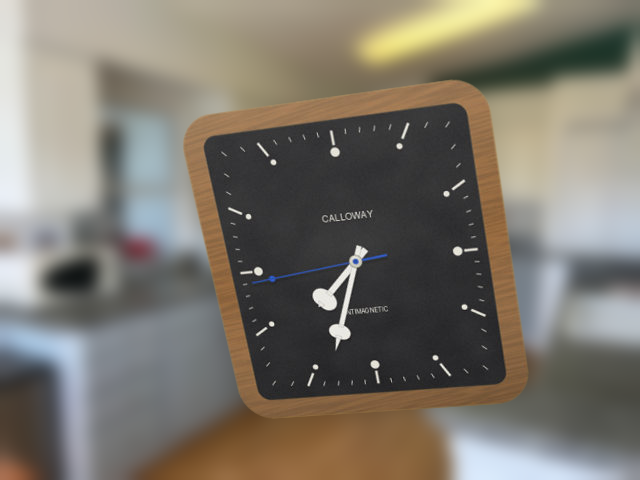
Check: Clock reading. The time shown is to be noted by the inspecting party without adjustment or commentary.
7:33:44
